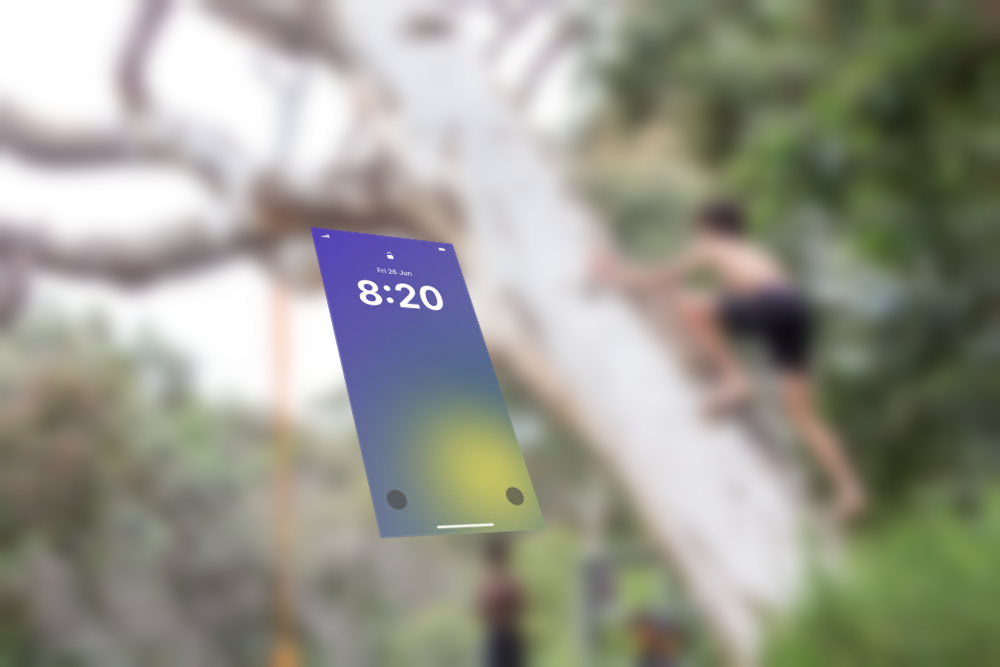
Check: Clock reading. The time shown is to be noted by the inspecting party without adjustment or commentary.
8:20
